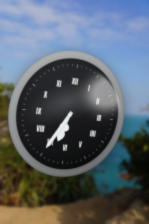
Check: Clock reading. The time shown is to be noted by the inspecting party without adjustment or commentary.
6:35
